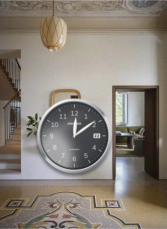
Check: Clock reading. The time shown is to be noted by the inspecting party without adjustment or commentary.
12:09
